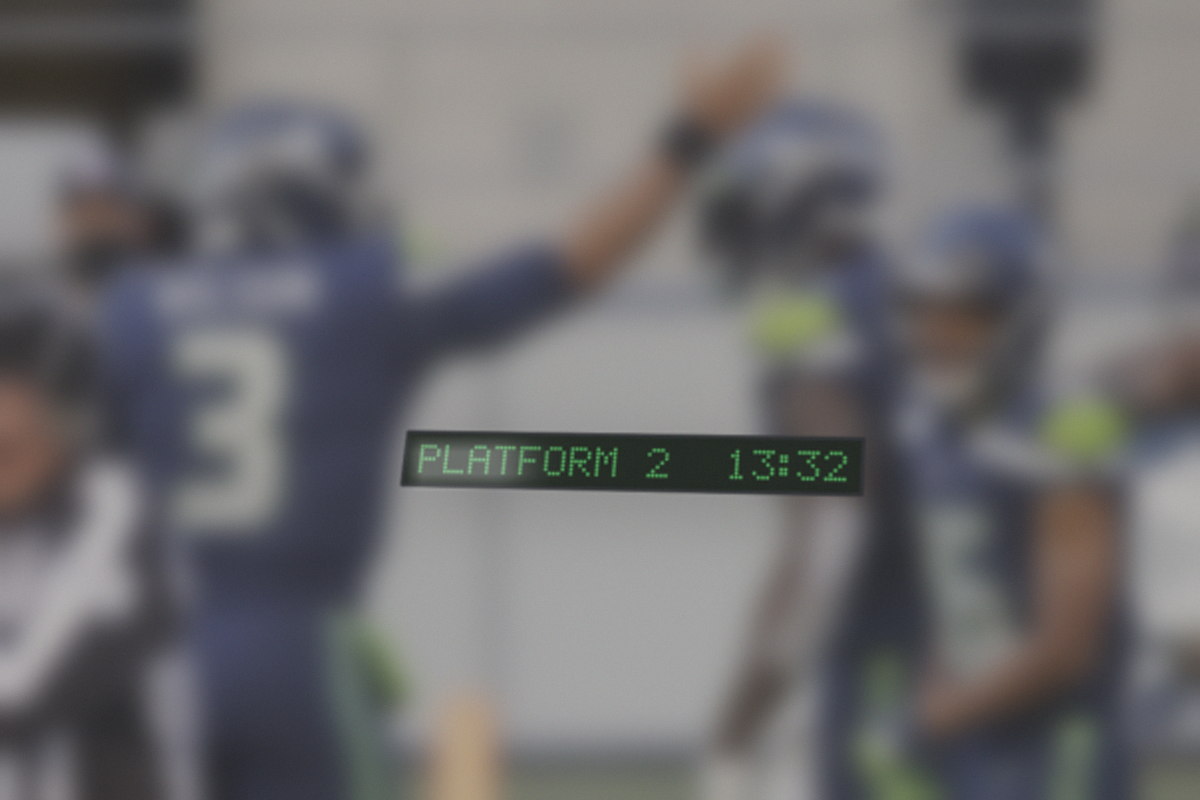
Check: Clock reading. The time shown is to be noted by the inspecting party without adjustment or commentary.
13:32
